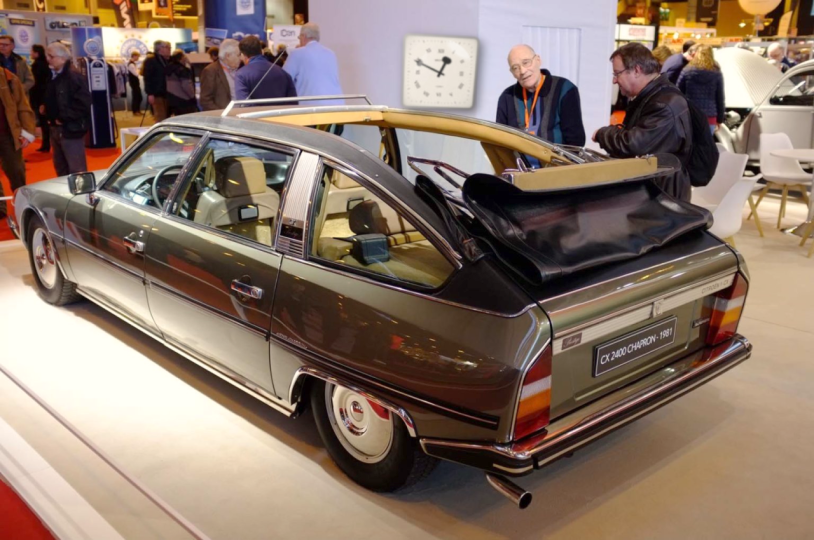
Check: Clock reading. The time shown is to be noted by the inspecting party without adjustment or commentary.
12:49
